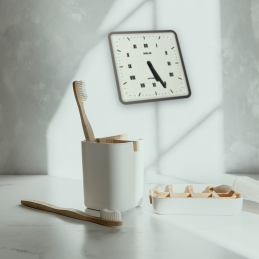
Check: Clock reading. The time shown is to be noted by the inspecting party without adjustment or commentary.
5:26
